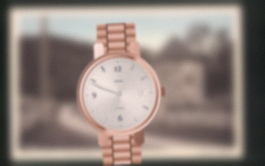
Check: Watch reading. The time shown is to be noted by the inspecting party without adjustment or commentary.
6:49
